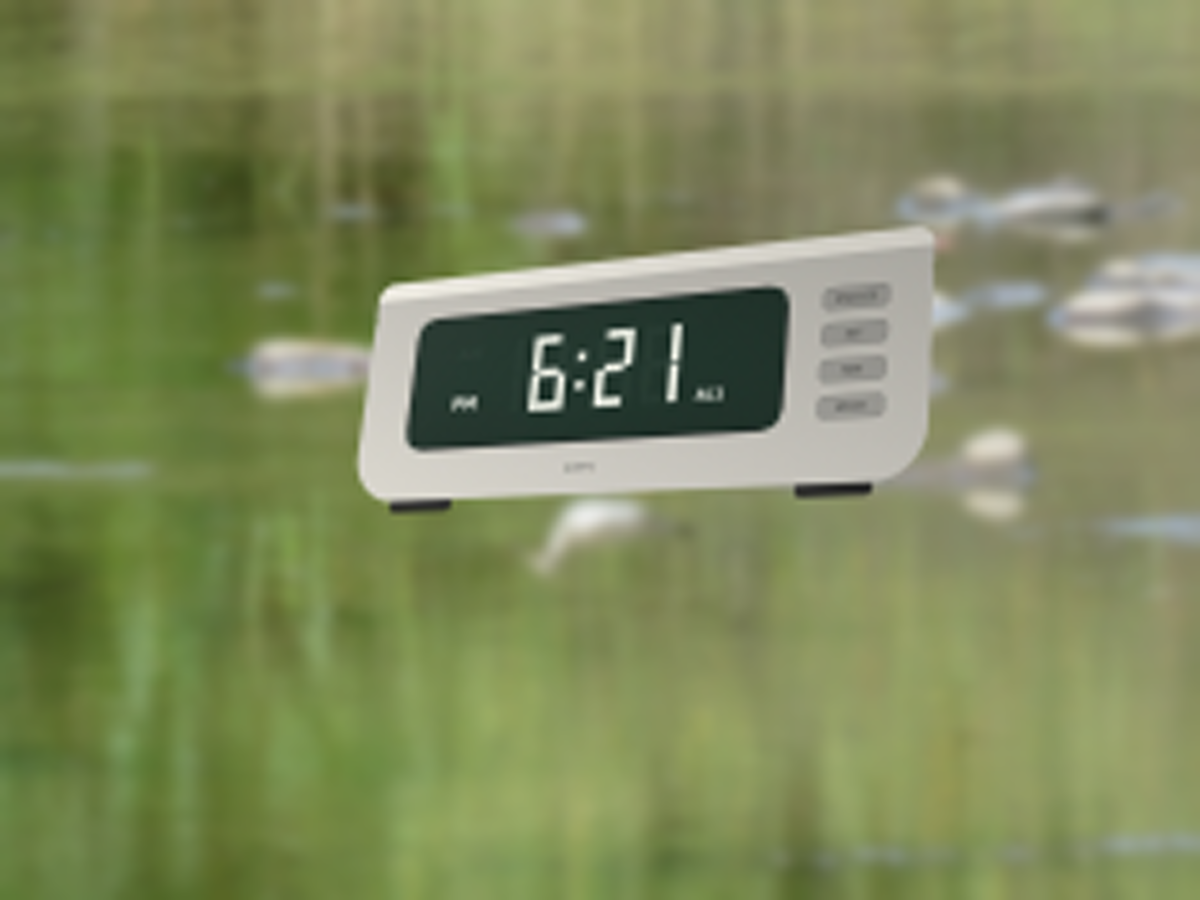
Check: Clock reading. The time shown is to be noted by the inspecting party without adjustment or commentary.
6:21
